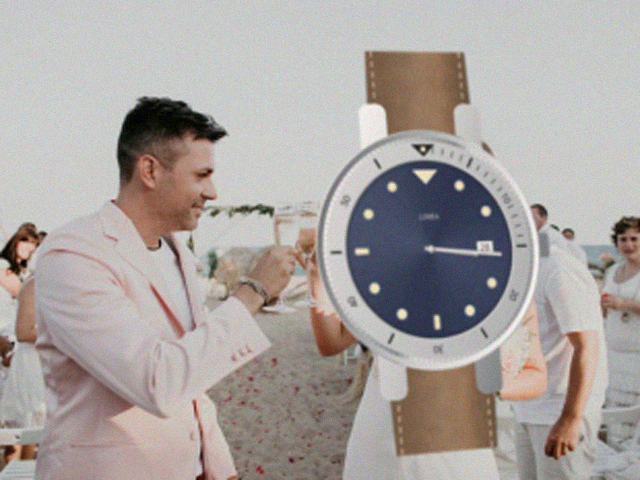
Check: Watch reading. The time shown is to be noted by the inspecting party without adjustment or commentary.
3:16
